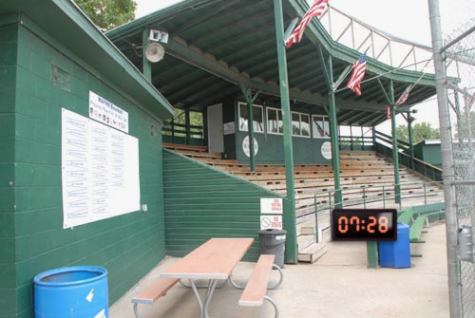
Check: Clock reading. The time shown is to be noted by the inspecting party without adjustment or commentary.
7:28
